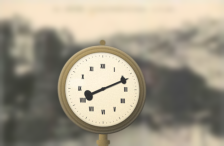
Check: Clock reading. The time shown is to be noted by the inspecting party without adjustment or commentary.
8:11
